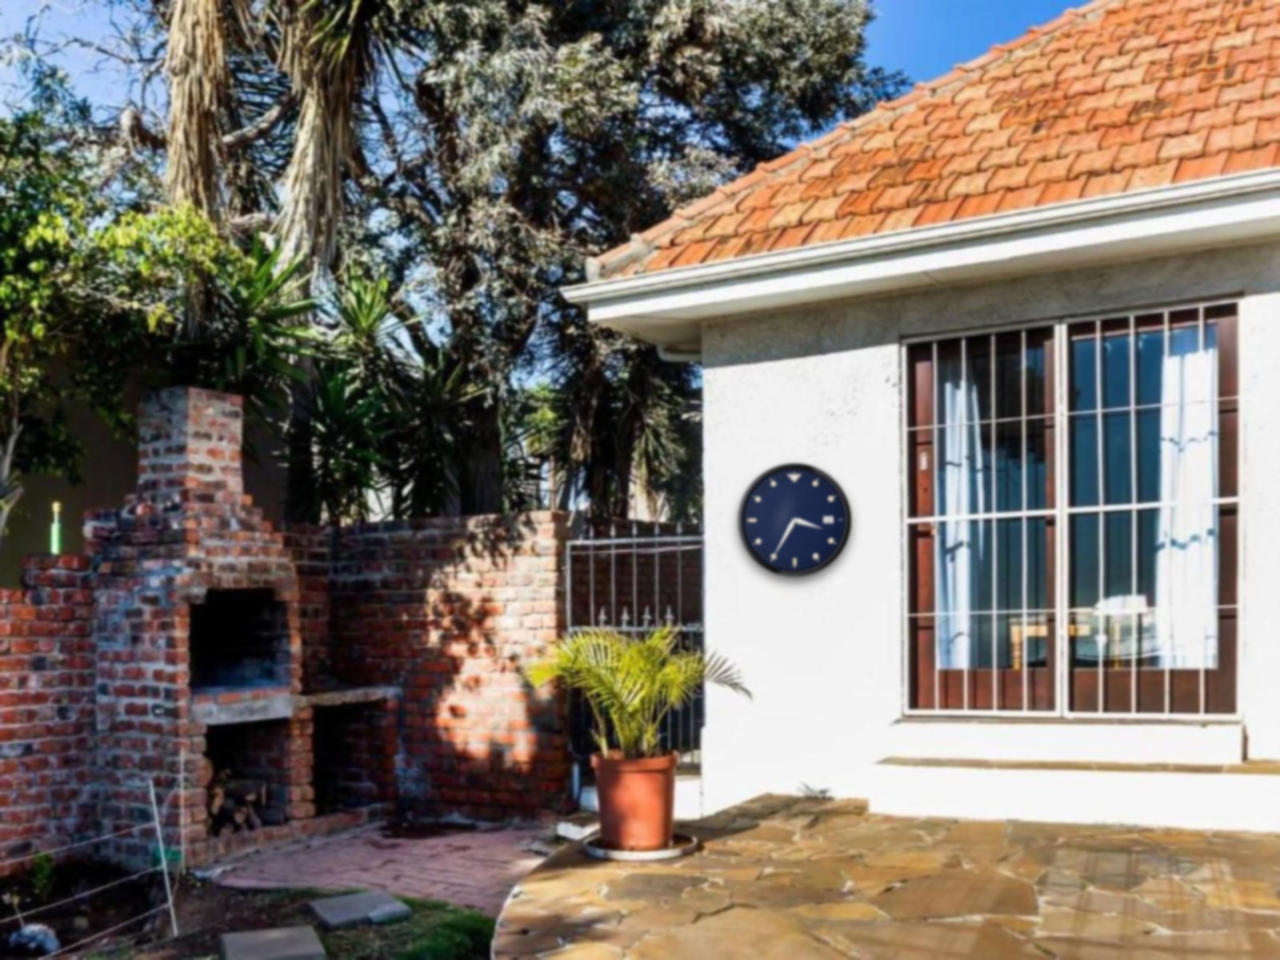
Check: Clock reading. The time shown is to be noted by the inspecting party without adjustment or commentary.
3:35
